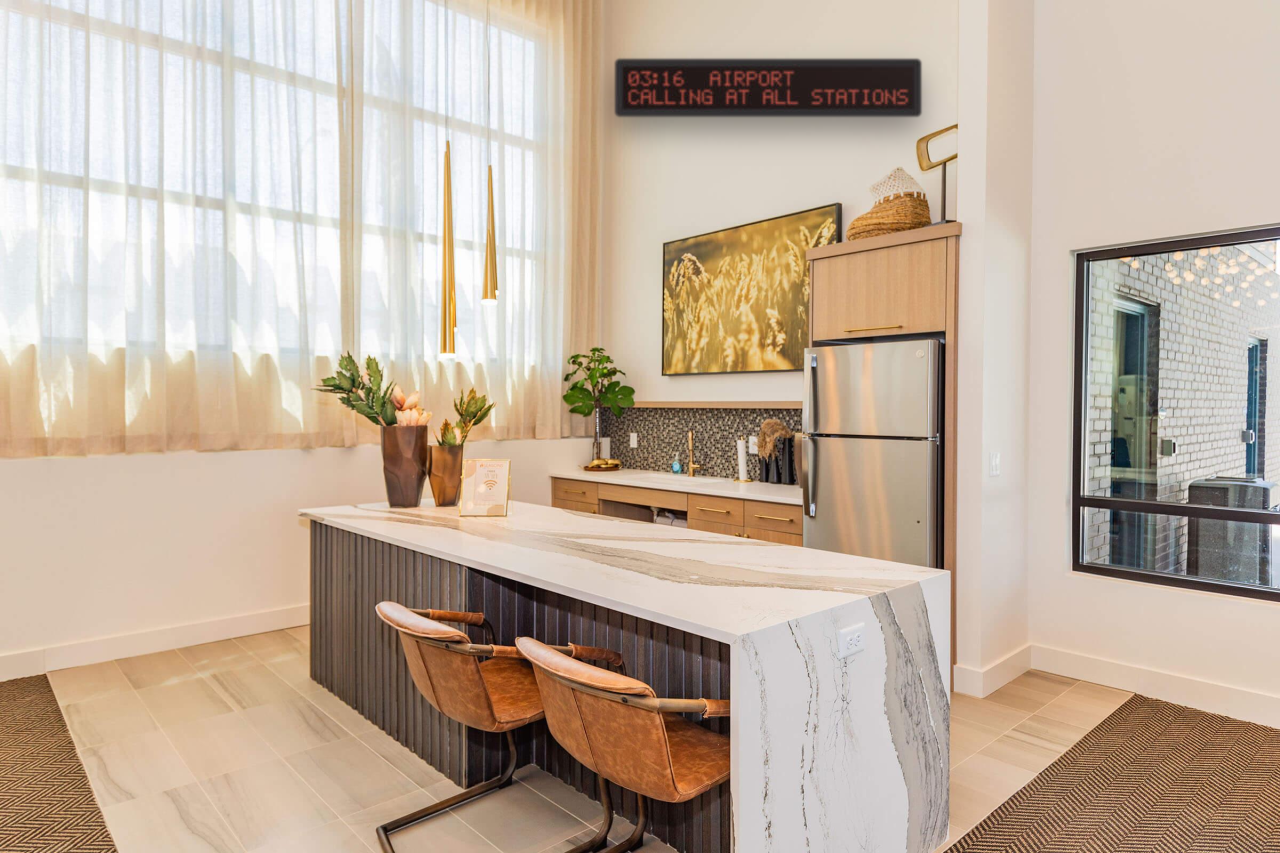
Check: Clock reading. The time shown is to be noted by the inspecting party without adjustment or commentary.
3:16
